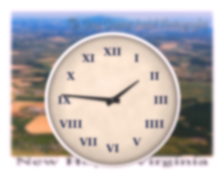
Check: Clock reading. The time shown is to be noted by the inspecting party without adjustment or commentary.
1:46
